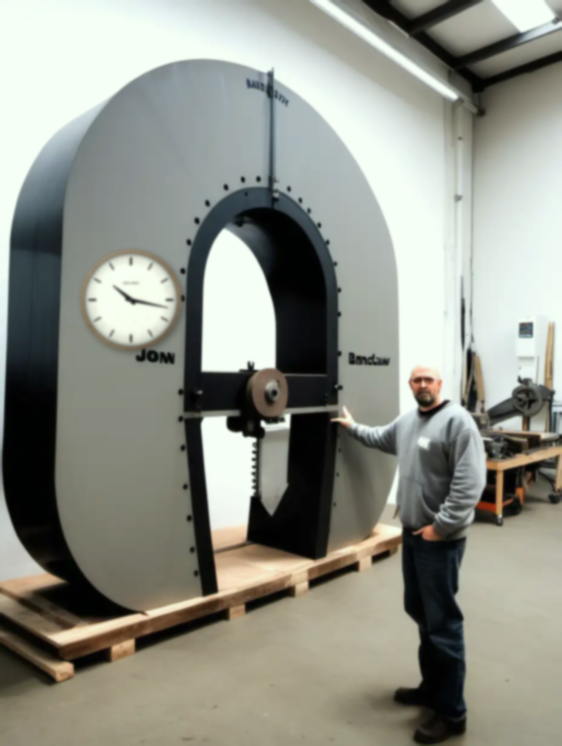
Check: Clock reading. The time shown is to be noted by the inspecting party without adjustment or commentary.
10:17
